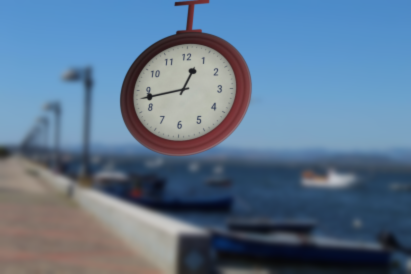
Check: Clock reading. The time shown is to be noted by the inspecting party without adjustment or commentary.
12:43
